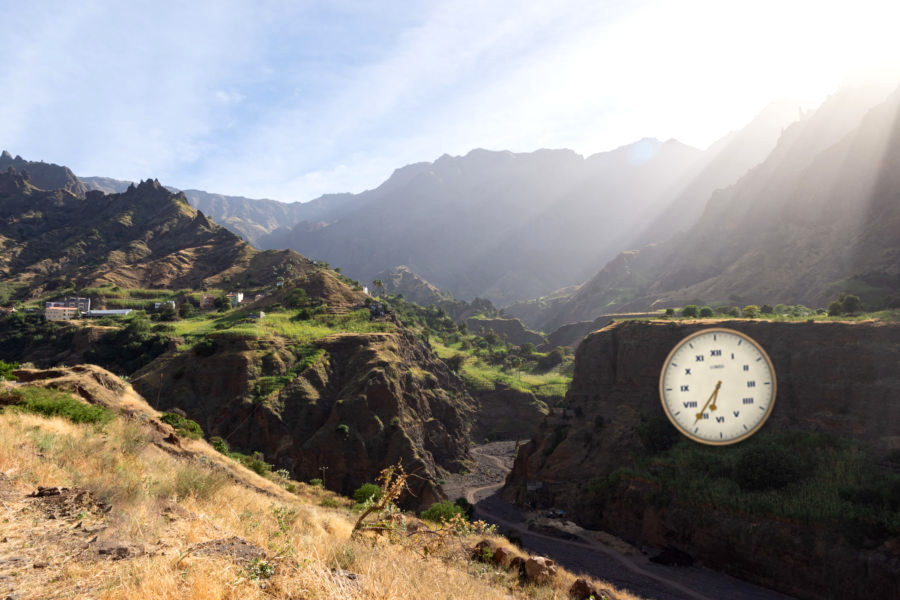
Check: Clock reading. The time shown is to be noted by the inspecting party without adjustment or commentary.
6:36
